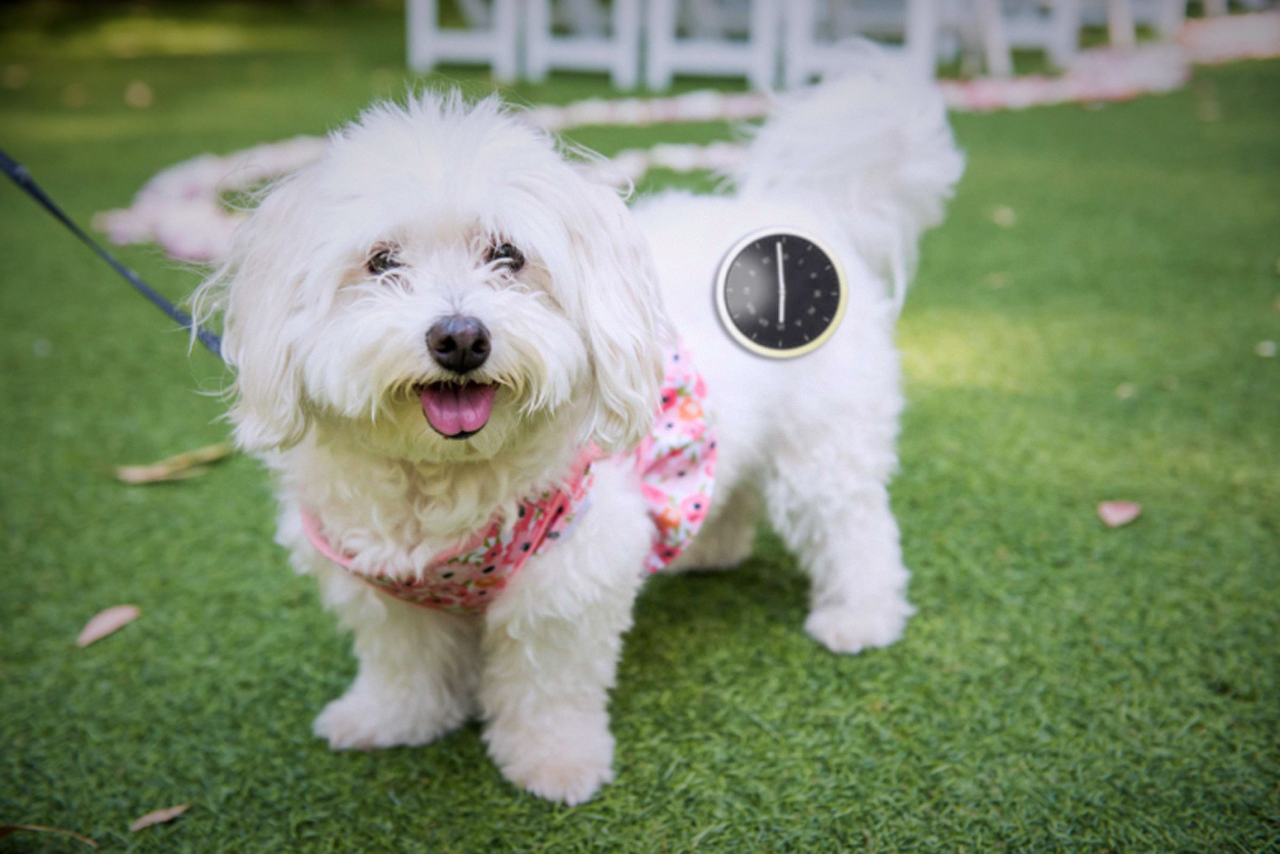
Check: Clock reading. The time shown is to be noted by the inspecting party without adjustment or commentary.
5:59
